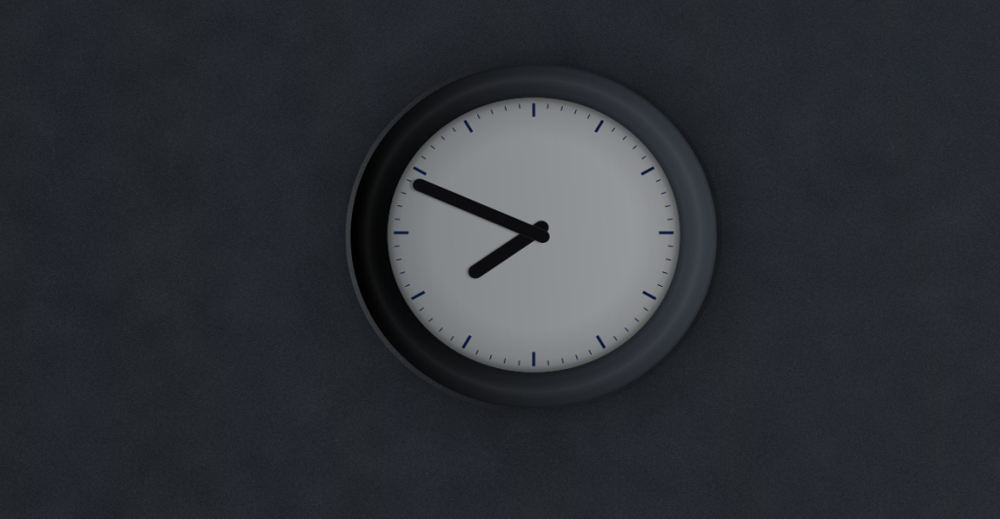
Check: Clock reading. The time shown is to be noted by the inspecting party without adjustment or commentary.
7:49
